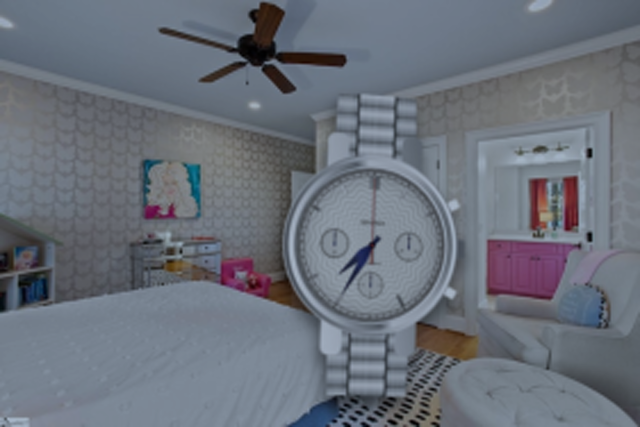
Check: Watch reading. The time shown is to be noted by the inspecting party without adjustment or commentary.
7:35
